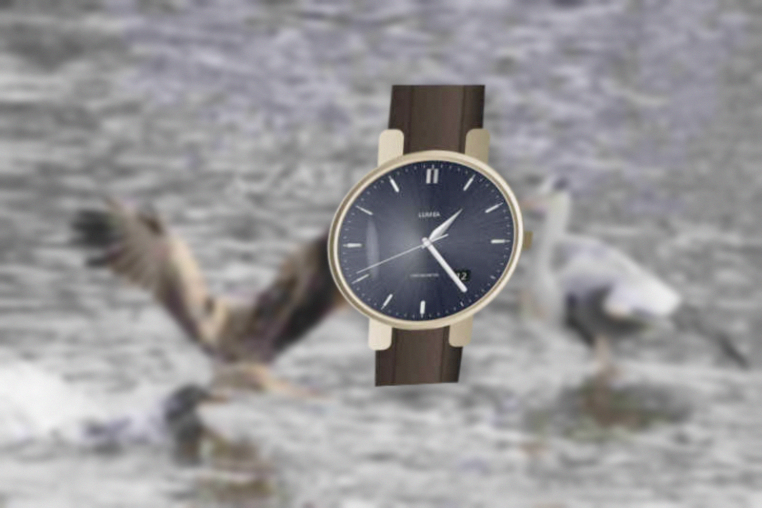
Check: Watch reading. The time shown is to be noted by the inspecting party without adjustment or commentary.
1:23:41
